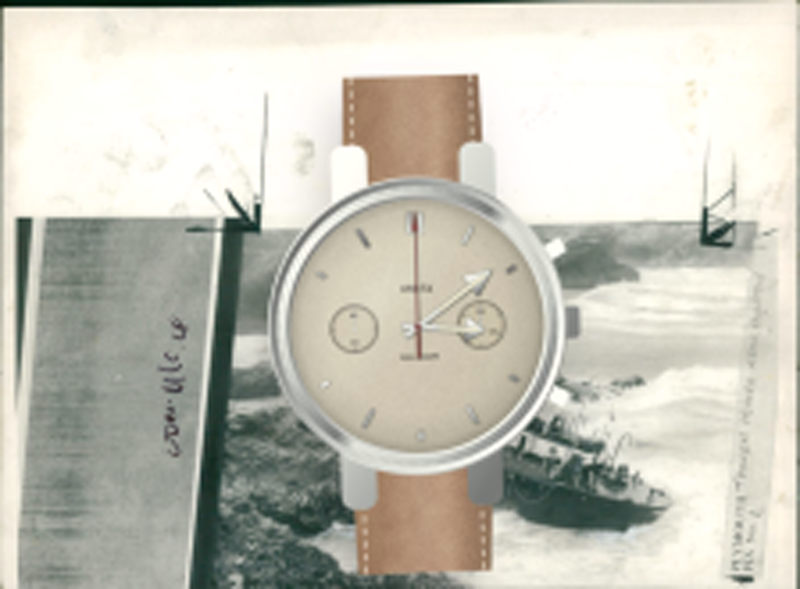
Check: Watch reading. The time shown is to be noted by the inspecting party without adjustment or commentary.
3:09
